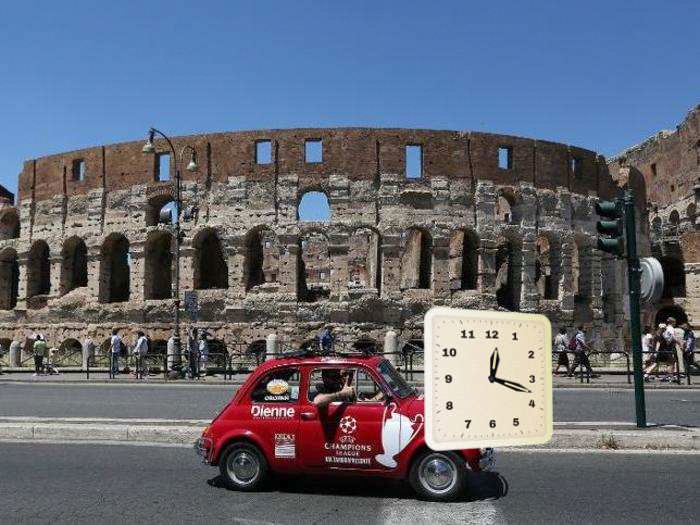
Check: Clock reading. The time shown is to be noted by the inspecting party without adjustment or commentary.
12:18
